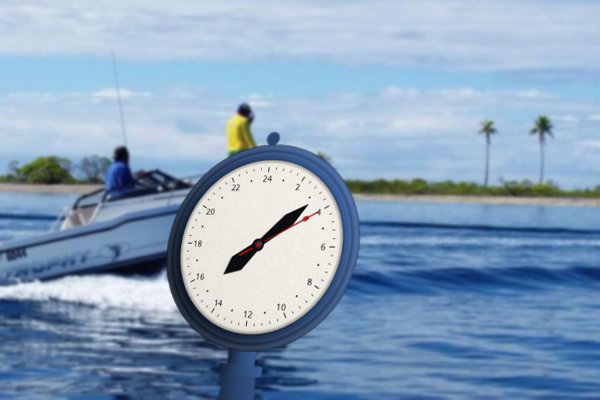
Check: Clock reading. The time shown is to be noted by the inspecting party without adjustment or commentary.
15:08:10
